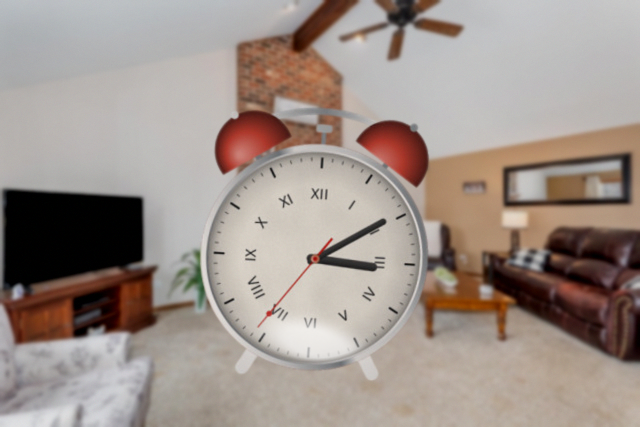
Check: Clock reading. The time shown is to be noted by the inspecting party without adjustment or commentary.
3:09:36
